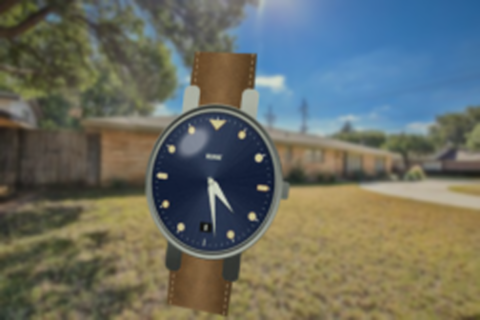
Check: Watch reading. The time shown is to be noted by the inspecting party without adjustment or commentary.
4:28
